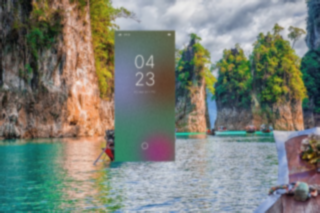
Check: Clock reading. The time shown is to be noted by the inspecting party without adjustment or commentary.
4:23
